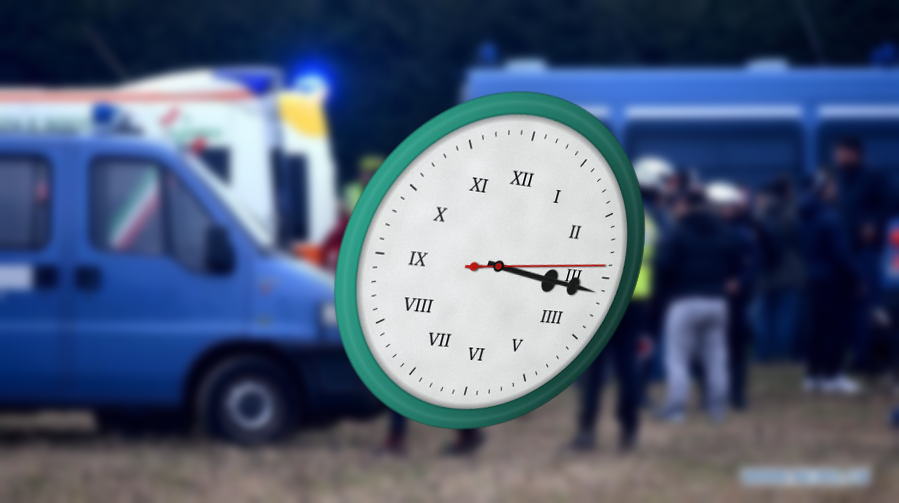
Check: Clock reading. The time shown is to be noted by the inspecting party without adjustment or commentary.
3:16:14
